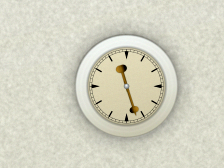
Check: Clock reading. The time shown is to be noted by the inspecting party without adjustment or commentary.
11:27
